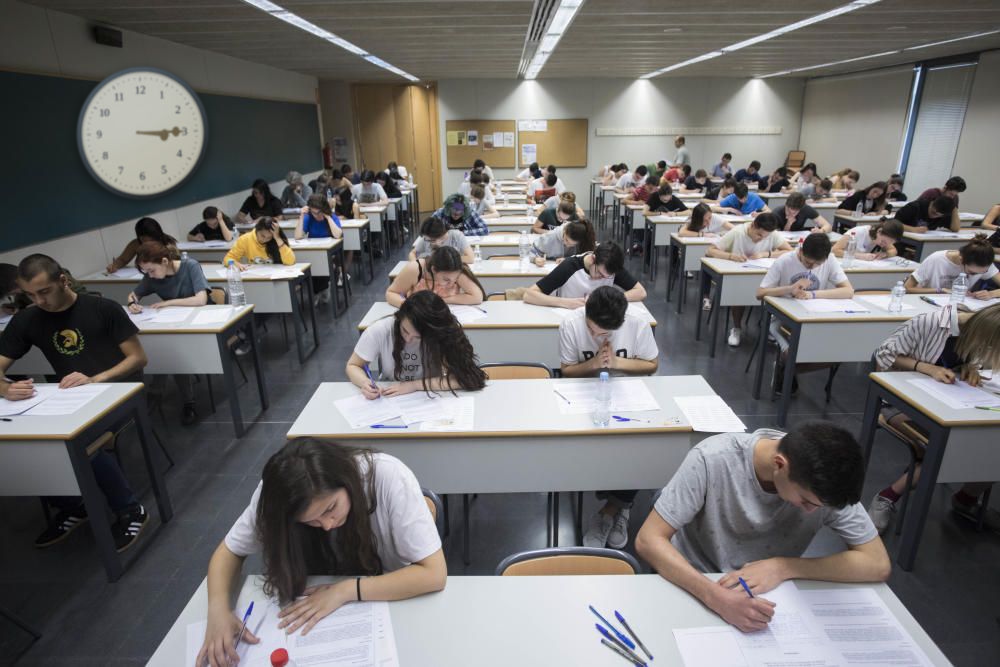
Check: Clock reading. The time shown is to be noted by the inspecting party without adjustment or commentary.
3:15
